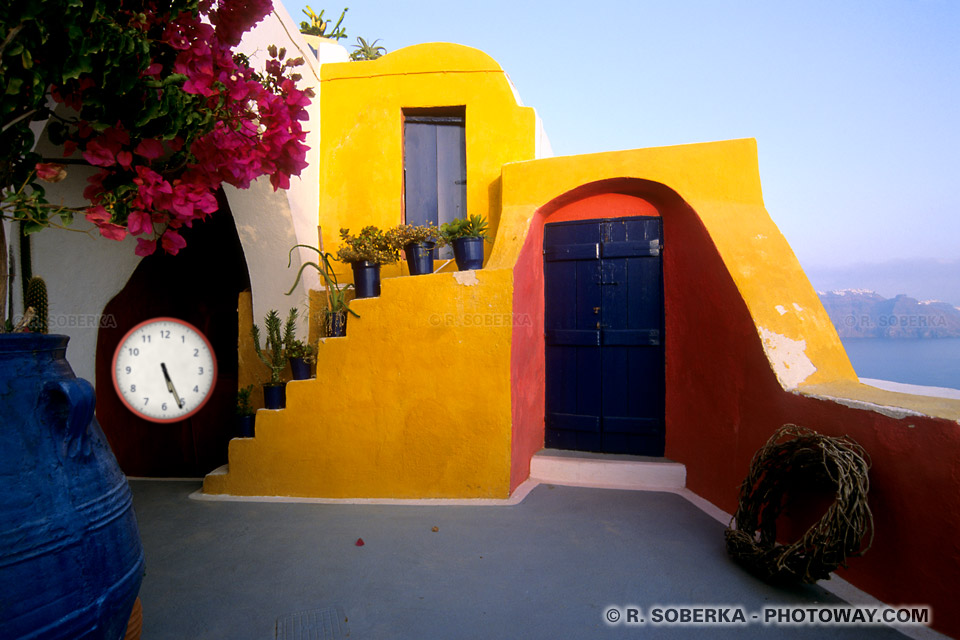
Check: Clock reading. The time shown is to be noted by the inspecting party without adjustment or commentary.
5:26
